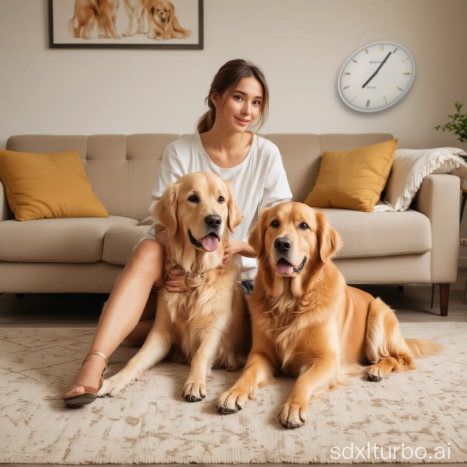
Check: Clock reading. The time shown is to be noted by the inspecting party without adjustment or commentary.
7:04
